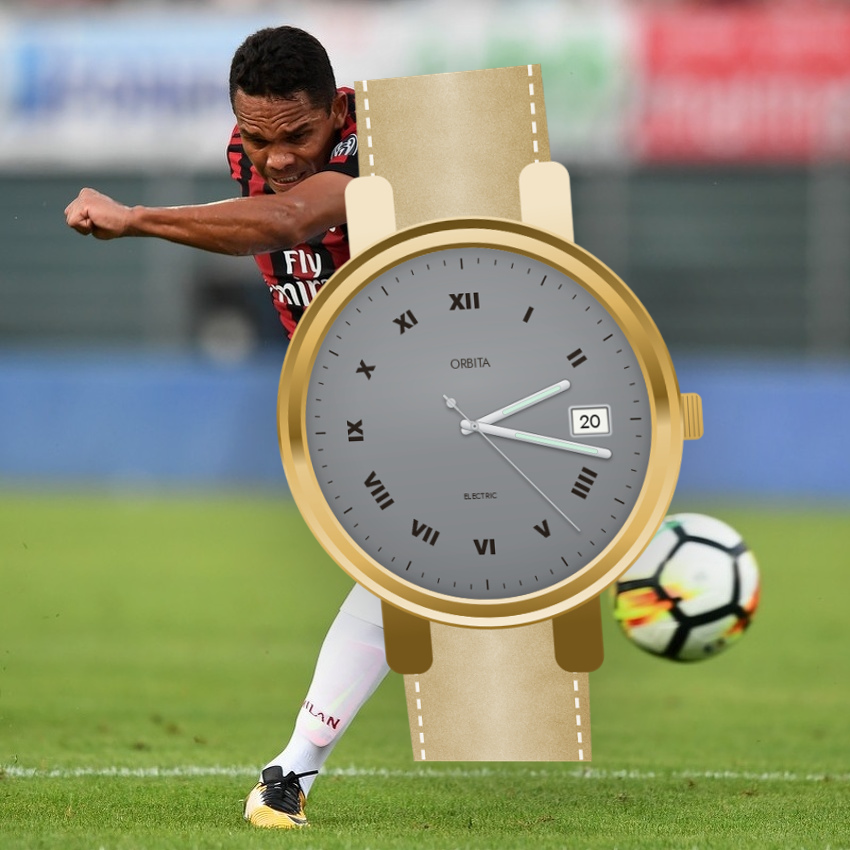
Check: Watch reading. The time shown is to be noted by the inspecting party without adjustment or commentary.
2:17:23
